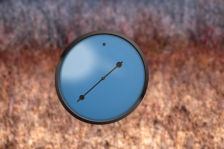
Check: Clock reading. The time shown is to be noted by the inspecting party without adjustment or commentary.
1:38
